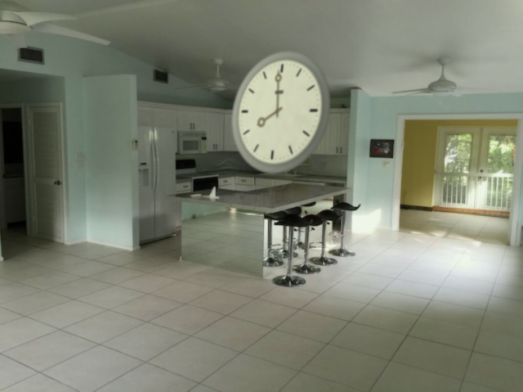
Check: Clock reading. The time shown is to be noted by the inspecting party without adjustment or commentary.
7:59
